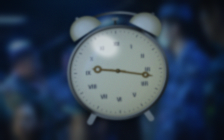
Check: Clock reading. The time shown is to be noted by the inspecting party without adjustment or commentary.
9:17
